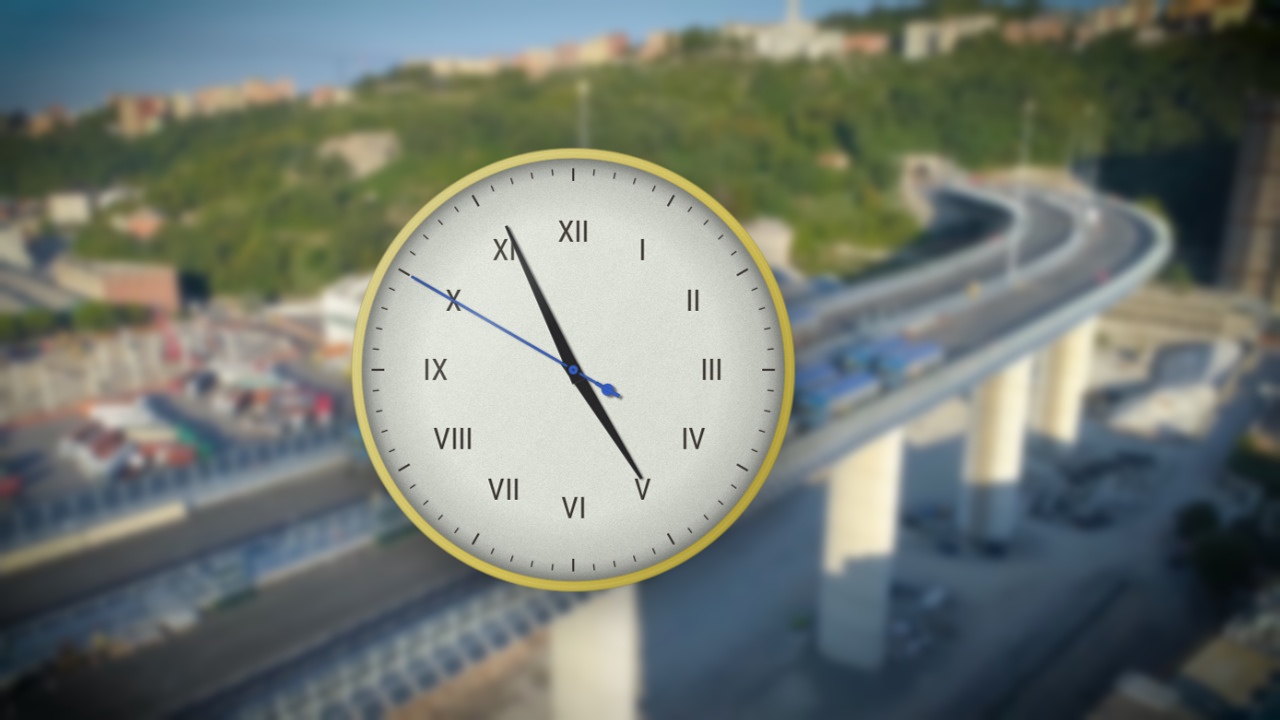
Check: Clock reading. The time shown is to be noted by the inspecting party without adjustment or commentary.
4:55:50
